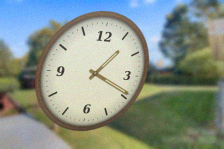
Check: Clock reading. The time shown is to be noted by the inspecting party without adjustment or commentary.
1:19
